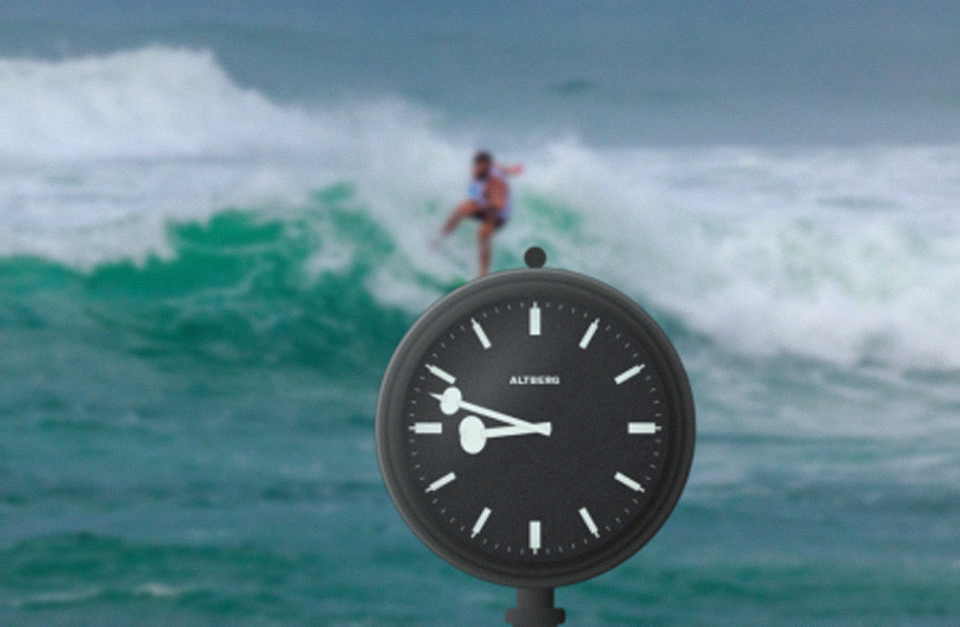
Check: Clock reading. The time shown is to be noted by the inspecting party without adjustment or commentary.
8:48
